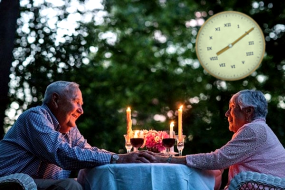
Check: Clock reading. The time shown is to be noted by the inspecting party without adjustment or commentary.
8:10
